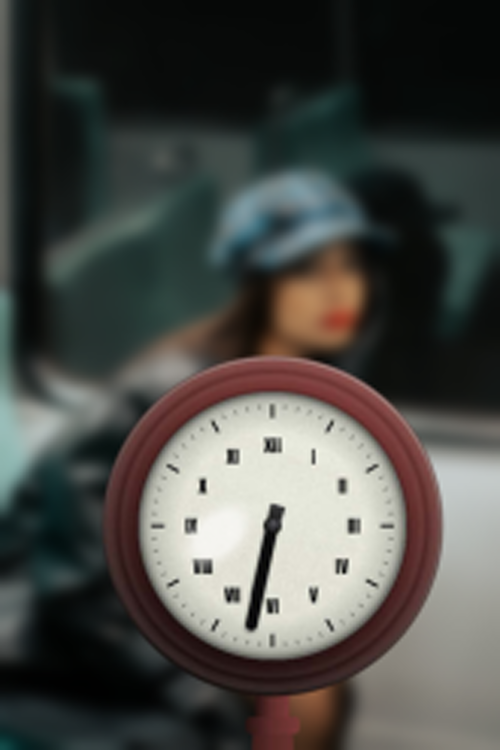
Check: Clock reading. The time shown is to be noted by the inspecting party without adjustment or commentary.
6:32
